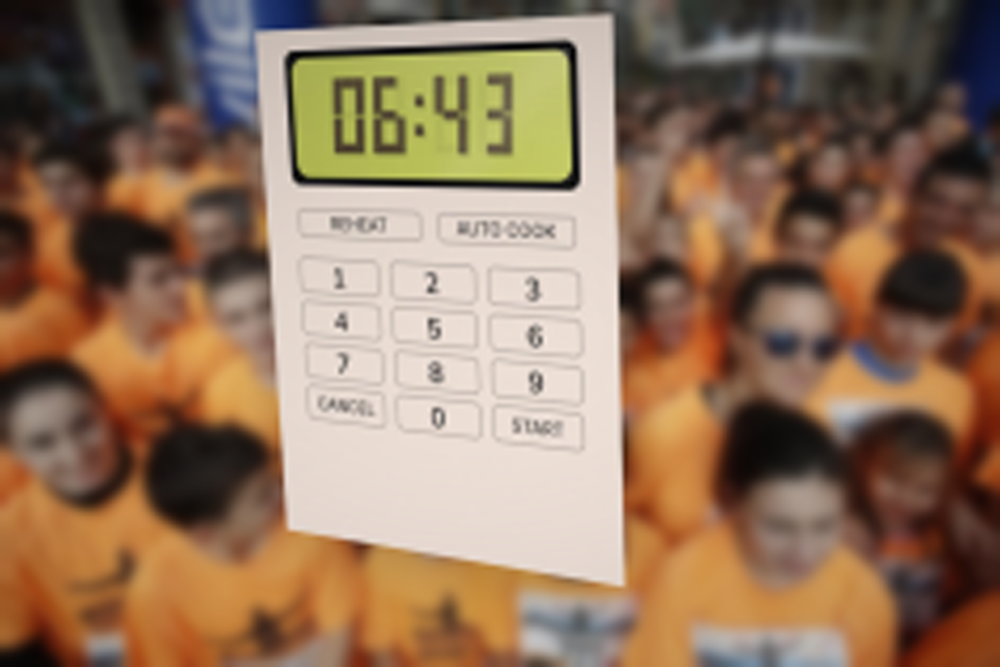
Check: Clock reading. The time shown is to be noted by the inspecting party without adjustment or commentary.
6:43
